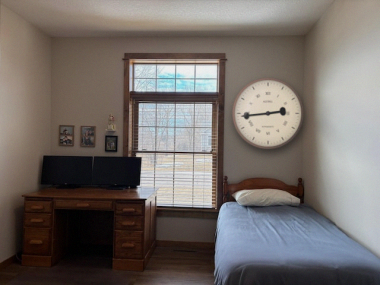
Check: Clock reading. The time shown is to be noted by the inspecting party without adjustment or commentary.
2:44
